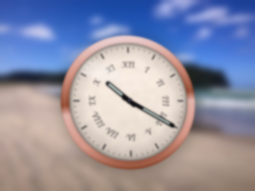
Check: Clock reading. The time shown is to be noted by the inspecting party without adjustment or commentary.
10:20
